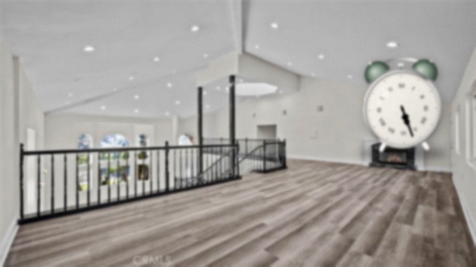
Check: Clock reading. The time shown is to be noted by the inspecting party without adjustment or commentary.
5:27
